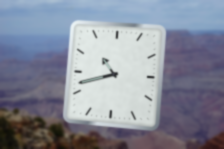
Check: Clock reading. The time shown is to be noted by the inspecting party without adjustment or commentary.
10:42
